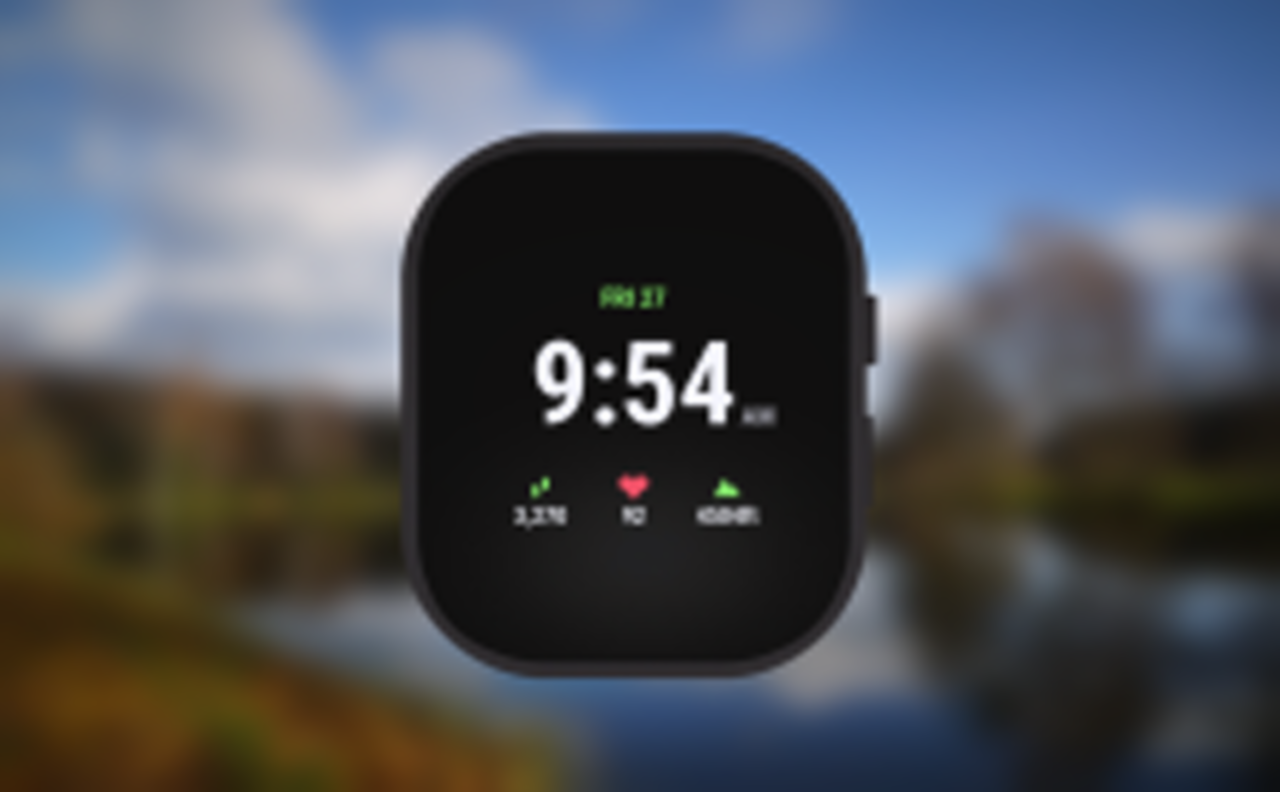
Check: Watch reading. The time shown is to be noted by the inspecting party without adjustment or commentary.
9:54
